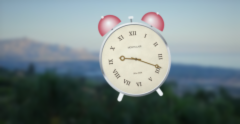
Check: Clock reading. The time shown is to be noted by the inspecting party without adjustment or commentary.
9:19
